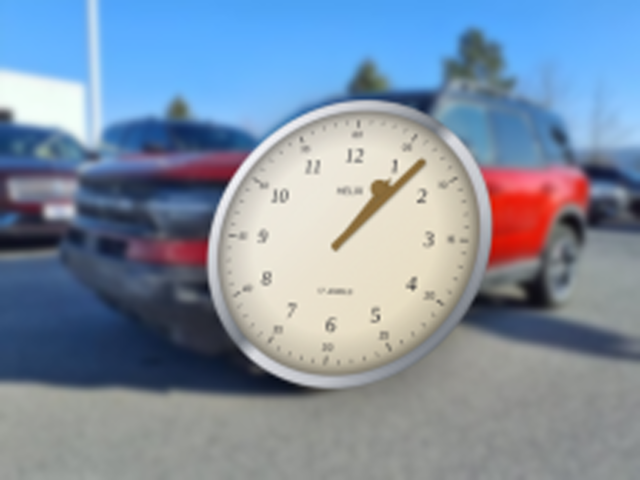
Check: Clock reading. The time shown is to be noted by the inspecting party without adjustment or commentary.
1:07
